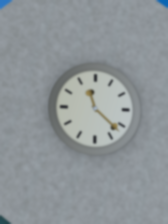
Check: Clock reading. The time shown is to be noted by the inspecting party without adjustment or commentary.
11:22
